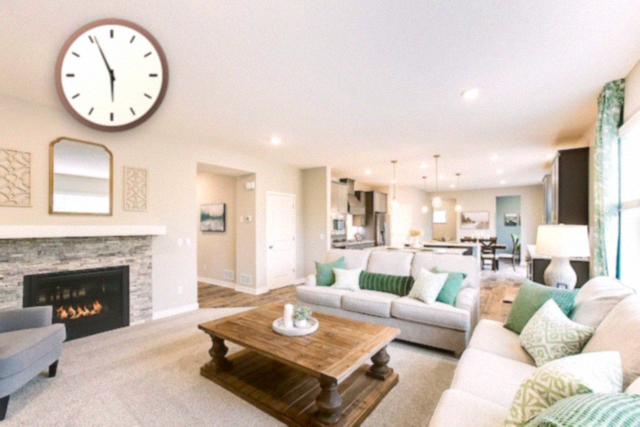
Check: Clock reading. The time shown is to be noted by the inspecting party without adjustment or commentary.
5:56
